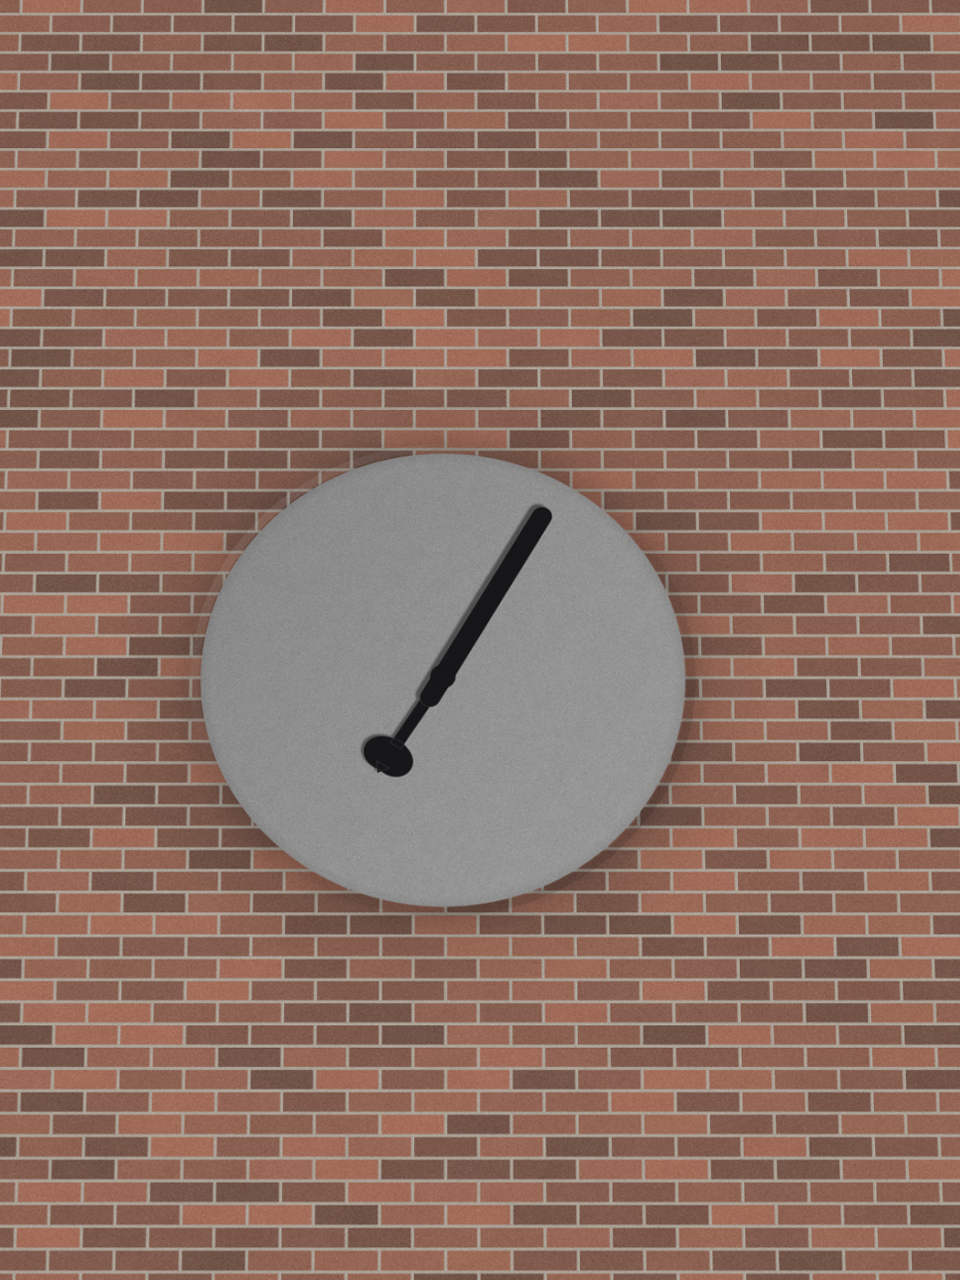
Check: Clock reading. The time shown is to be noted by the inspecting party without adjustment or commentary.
7:05
